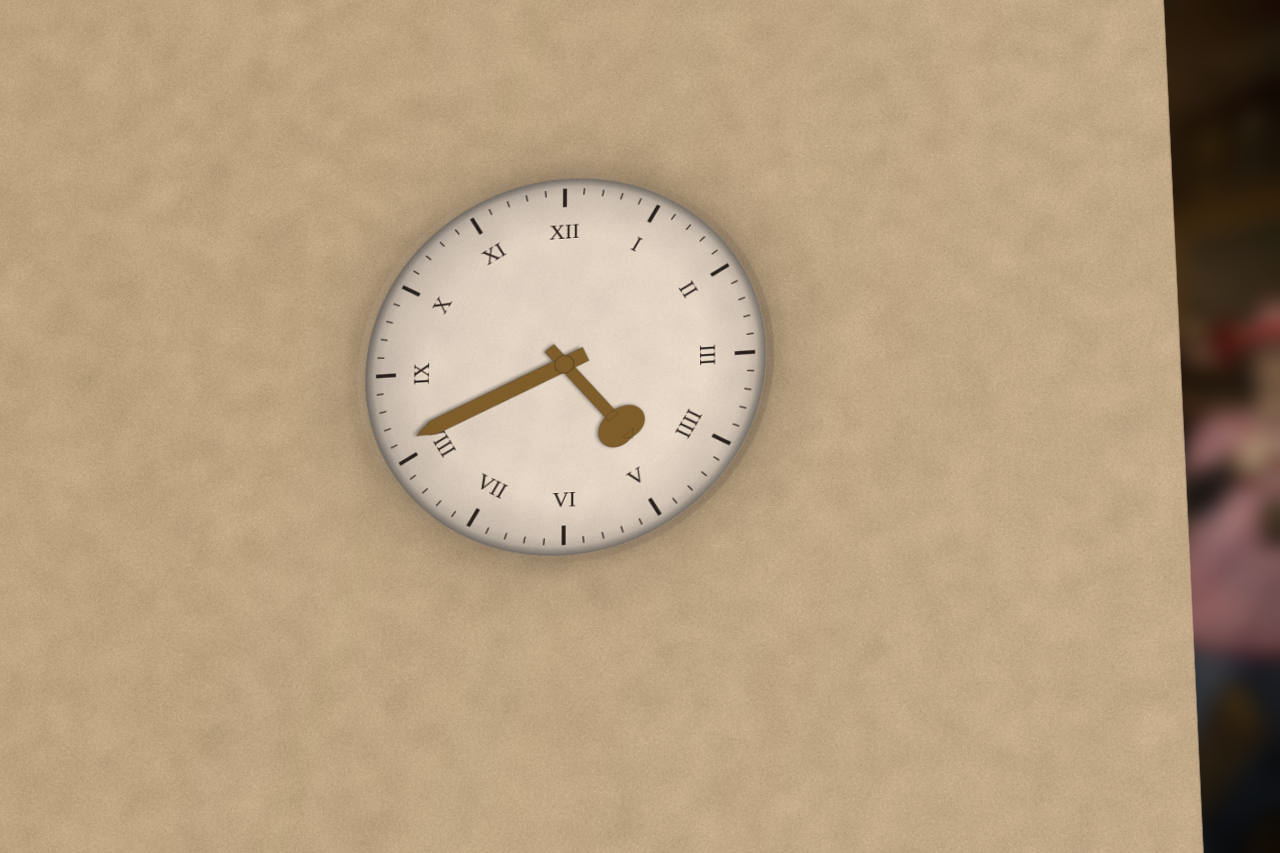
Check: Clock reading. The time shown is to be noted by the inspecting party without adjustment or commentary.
4:41
